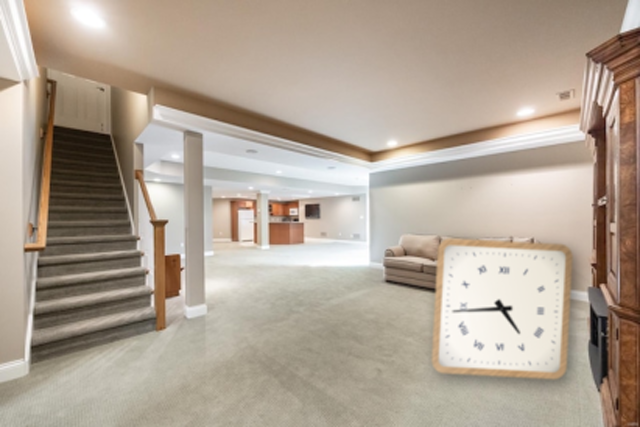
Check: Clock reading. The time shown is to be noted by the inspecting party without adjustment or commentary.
4:44
